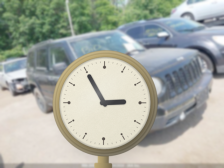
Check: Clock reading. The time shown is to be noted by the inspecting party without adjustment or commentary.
2:55
